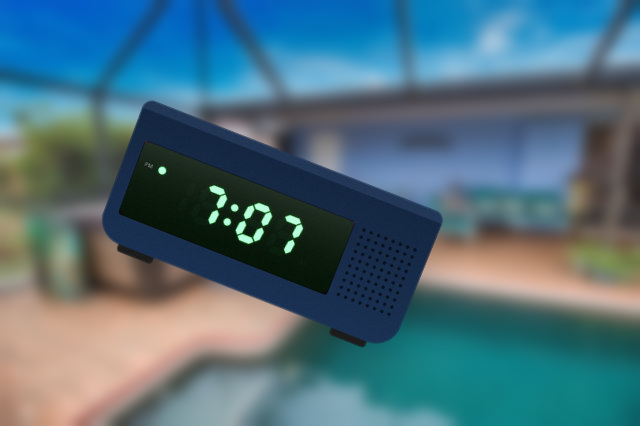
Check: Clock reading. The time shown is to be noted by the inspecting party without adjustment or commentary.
7:07
